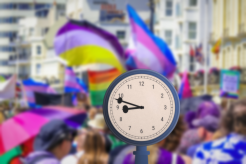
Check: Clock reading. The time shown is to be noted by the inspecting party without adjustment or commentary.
8:48
